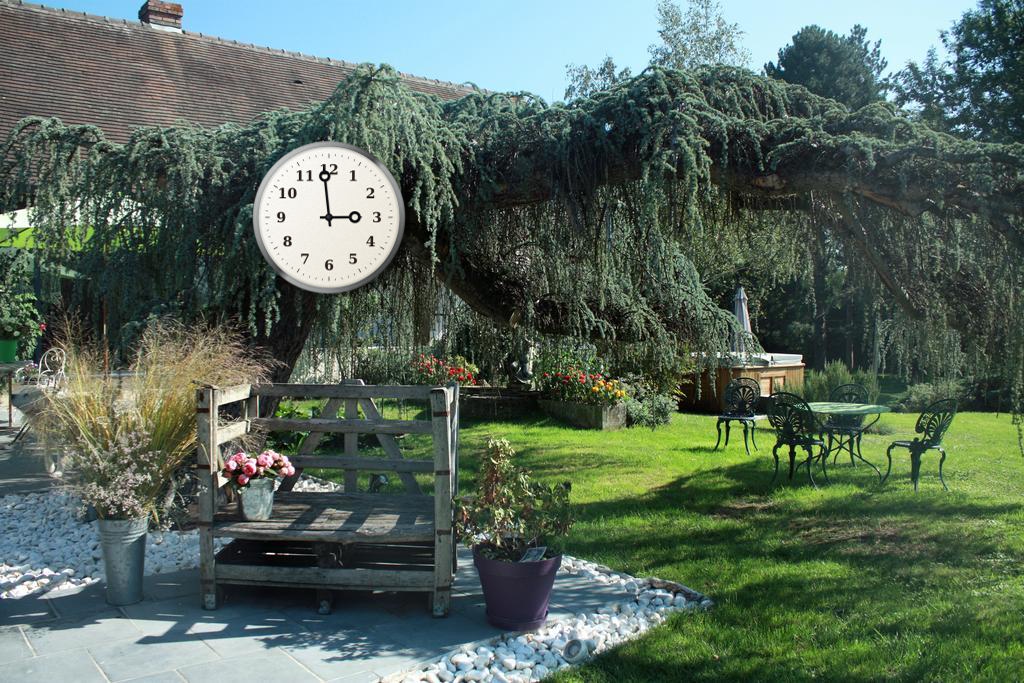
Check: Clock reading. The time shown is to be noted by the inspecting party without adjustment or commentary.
2:59
